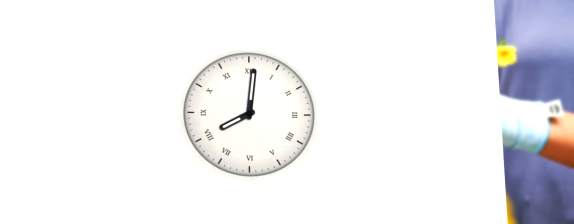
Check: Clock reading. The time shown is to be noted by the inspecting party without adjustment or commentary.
8:01
